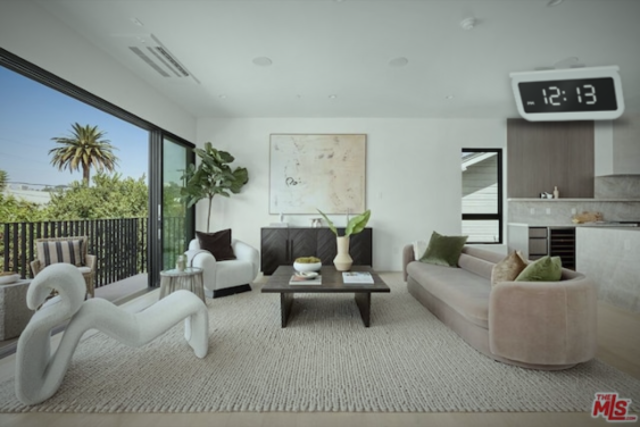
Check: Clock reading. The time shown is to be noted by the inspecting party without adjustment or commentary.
12:13
